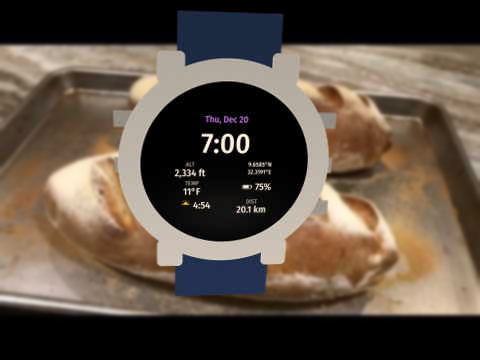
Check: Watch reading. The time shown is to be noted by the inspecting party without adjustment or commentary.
7:00
